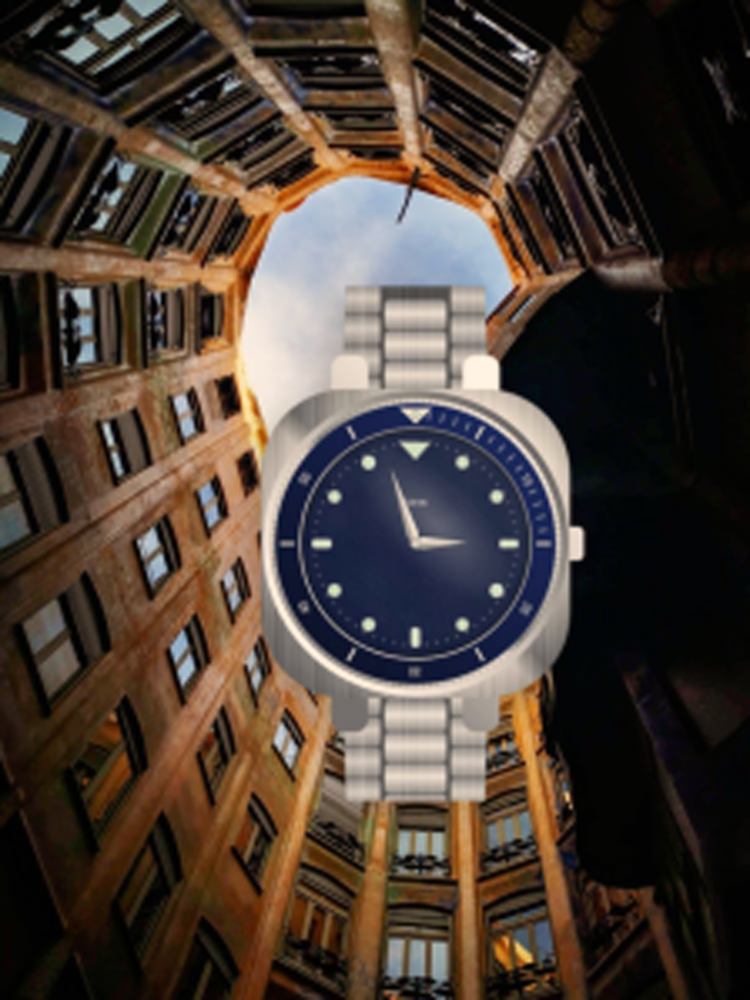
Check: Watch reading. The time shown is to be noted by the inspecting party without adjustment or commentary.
2:57
